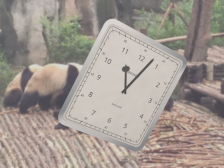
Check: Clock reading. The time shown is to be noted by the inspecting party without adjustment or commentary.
11:03
